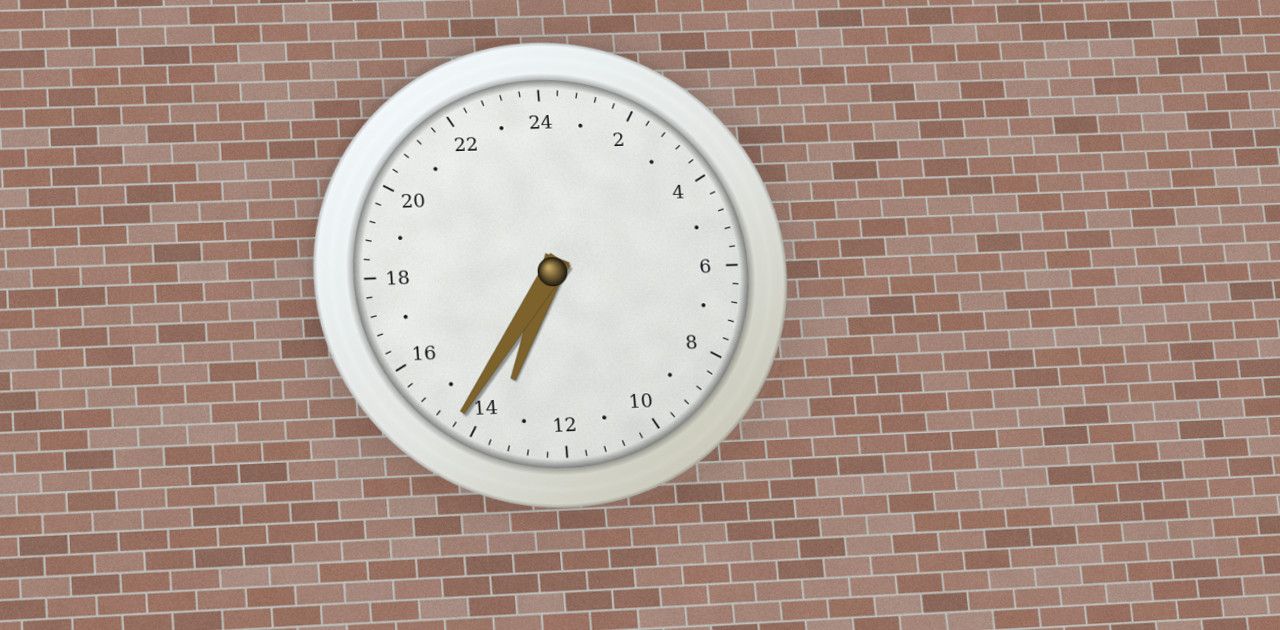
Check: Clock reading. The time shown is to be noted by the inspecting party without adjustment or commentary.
13:36
